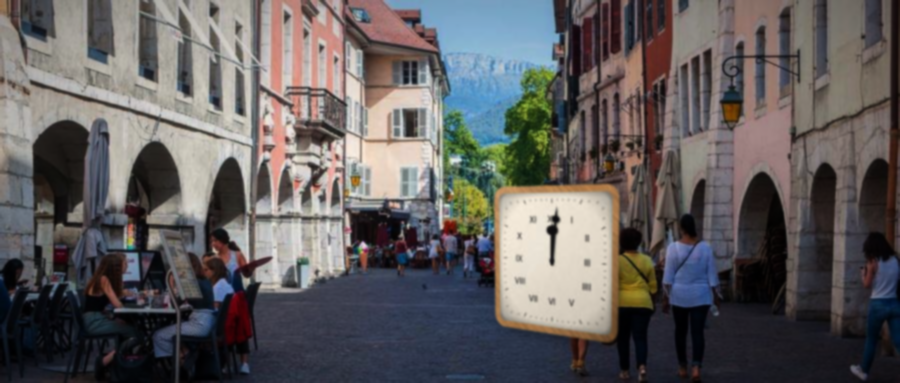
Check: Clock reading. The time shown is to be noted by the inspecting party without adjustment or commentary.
12:01
